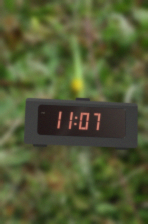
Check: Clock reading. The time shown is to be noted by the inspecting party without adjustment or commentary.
11:07
